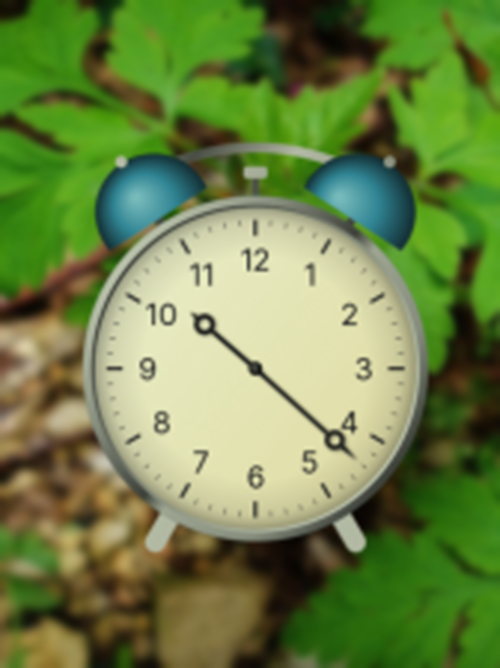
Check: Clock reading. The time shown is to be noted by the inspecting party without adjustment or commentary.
10:22
